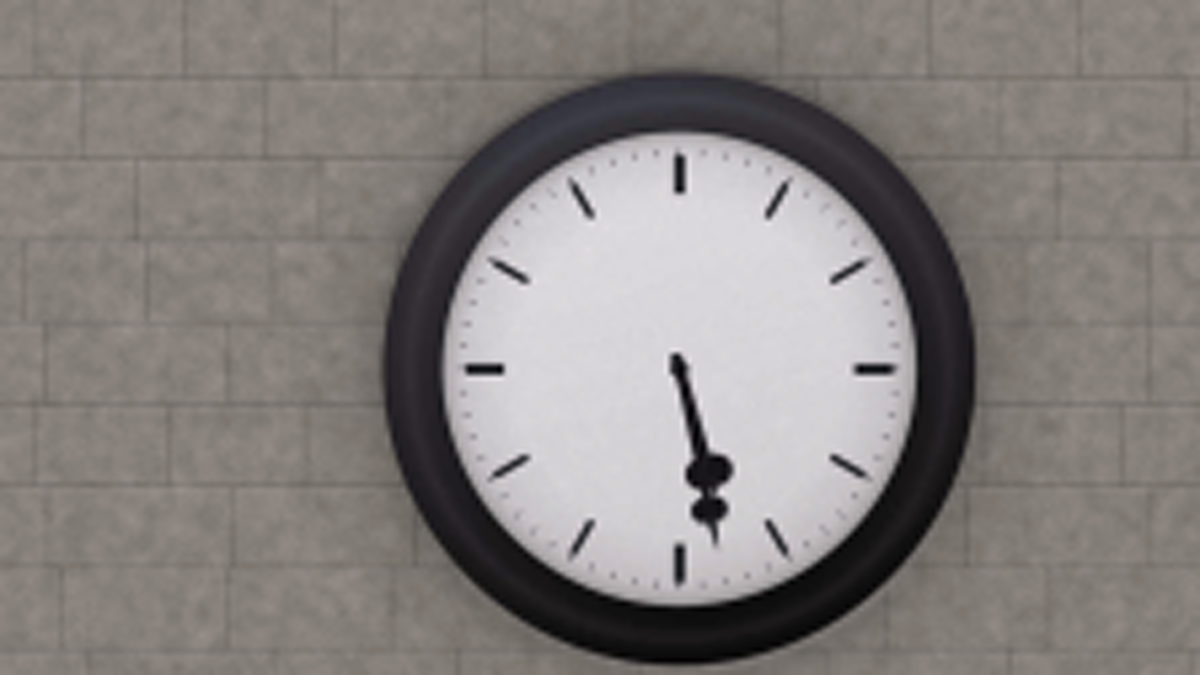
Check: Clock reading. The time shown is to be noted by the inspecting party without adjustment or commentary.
5:28
